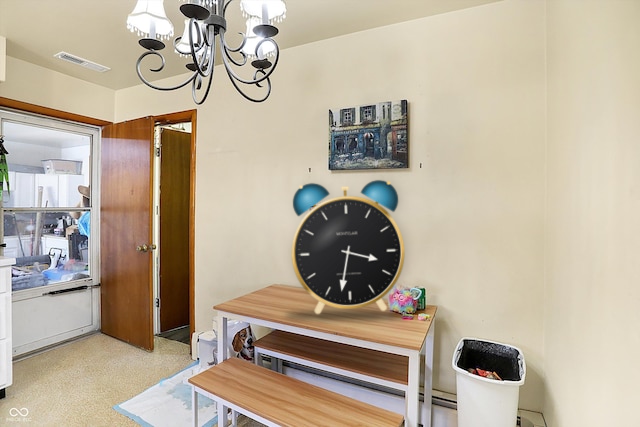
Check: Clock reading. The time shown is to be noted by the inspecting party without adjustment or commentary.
3:32
